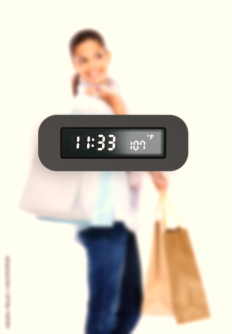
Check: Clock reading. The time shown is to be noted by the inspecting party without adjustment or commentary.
11:33
